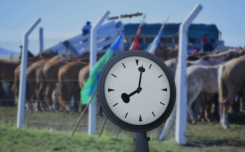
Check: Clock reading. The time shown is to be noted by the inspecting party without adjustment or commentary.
8:02
